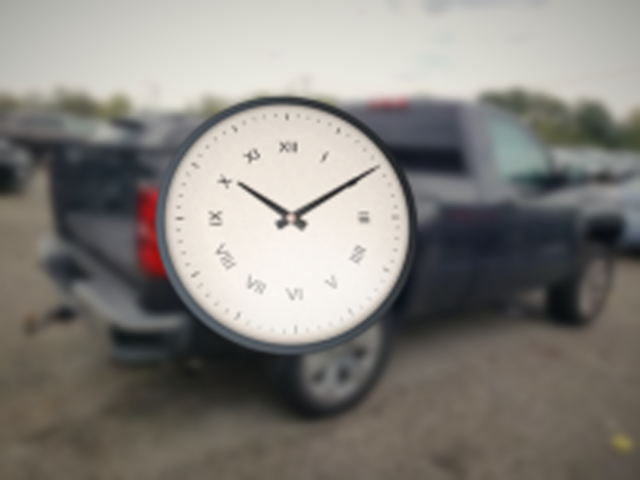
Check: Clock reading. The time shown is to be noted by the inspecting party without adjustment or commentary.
10:10
